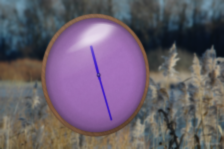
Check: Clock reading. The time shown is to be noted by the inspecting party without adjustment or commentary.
11:27
